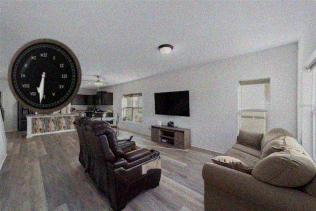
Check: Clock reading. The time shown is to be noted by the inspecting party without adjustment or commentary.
6:31
